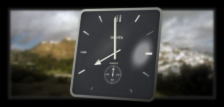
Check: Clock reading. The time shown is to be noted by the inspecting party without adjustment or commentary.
7:59
